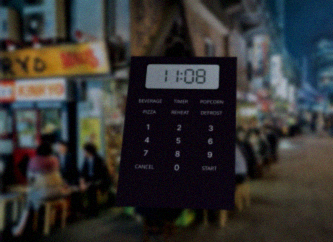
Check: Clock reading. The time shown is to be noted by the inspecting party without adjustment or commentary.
11:08
